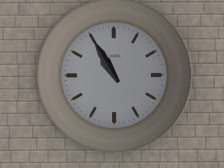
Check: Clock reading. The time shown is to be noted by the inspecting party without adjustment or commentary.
10:55
